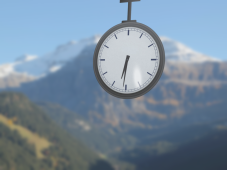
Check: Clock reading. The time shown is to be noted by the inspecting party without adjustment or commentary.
6:31
